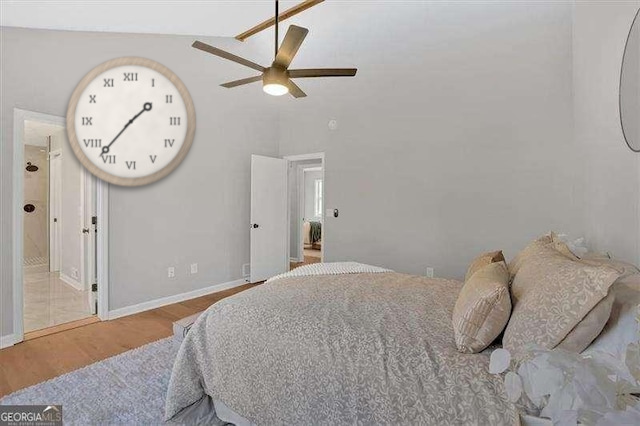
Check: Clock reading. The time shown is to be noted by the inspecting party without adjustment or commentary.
1:37
